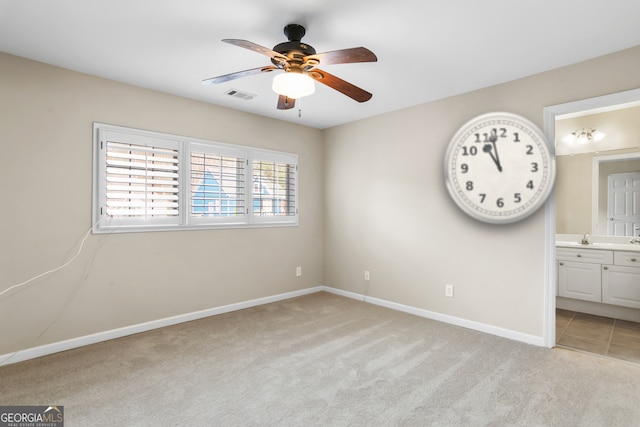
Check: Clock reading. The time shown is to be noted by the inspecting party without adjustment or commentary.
10:58
